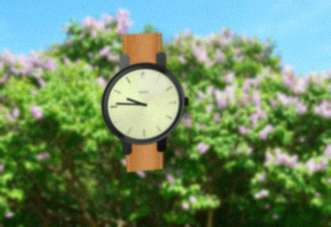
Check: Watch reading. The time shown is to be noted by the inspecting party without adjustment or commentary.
9:46
